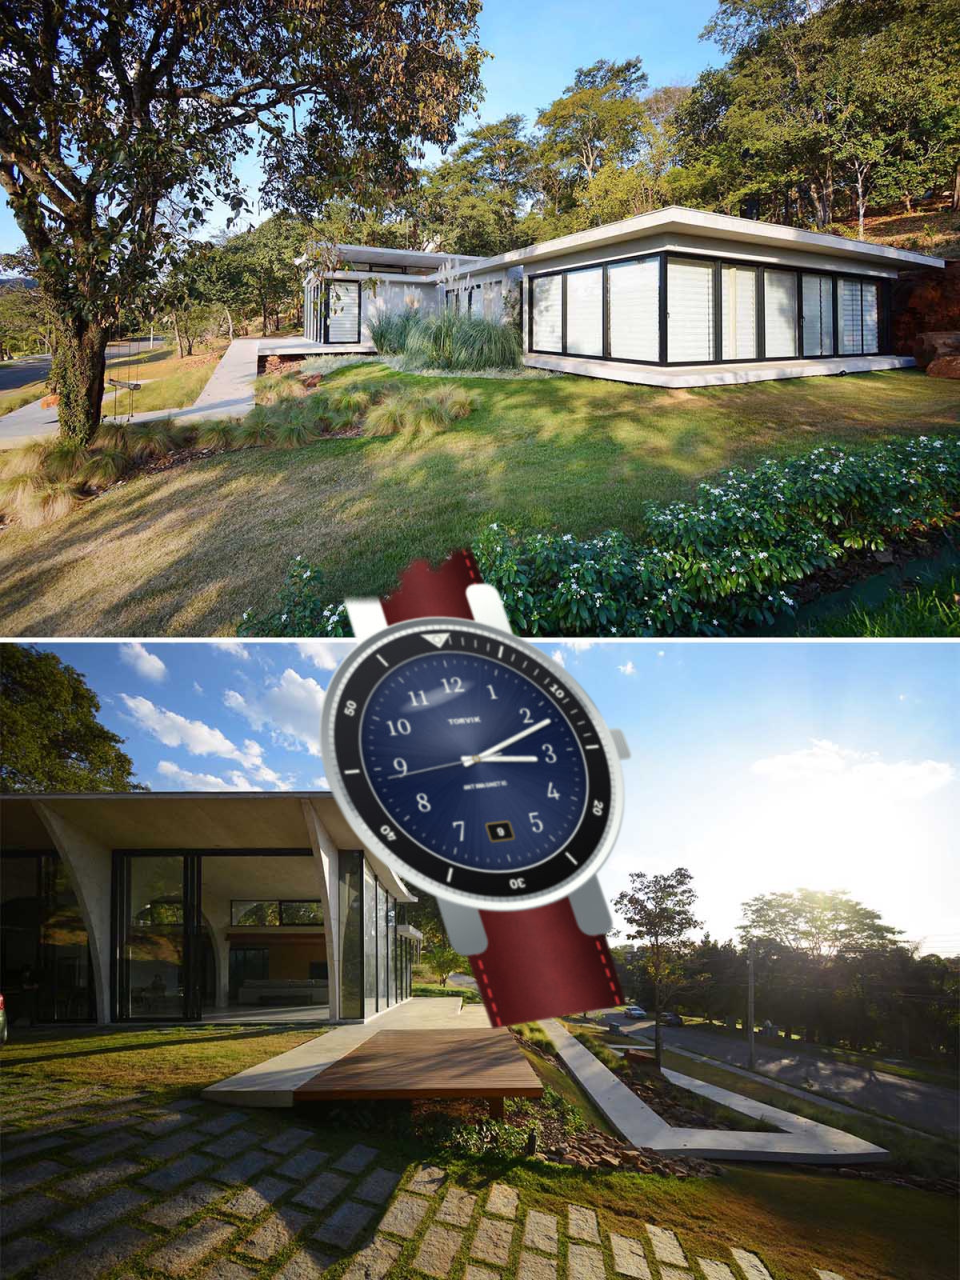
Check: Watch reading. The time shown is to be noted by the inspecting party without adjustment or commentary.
3:11:44
